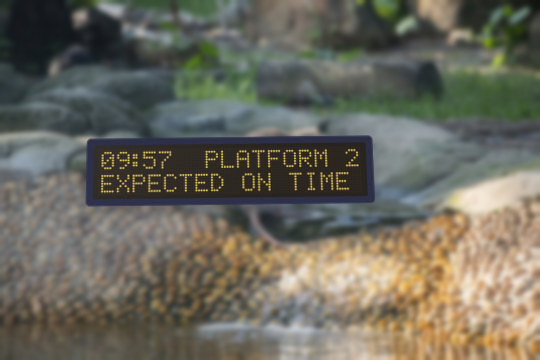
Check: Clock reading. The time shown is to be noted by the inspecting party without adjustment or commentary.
9:57
